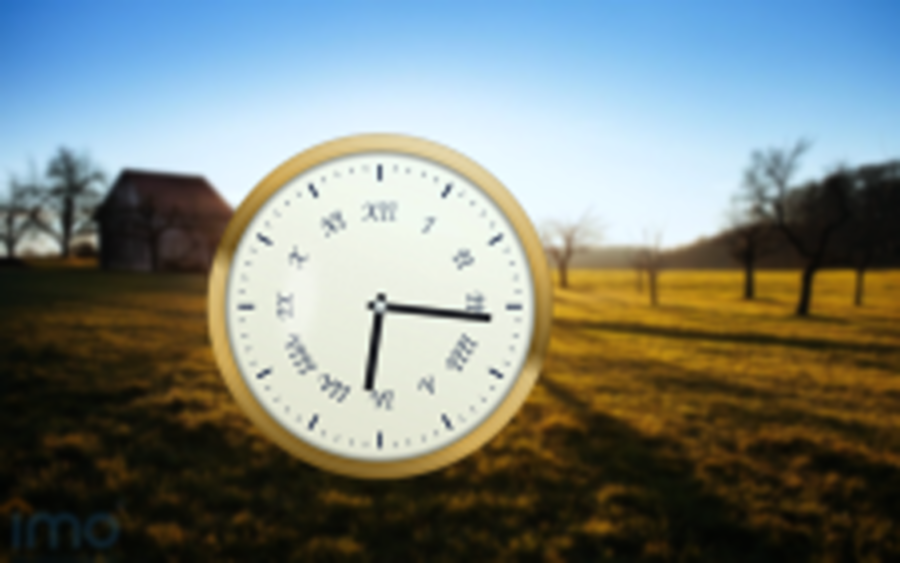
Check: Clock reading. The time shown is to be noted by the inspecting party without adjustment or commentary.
6:16
